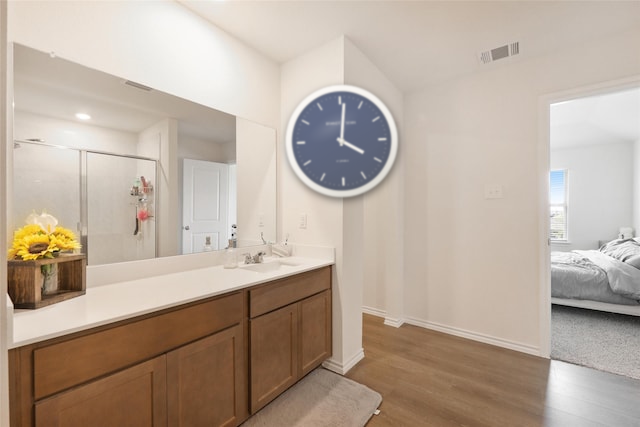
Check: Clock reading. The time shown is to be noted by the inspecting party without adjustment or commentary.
4:01
